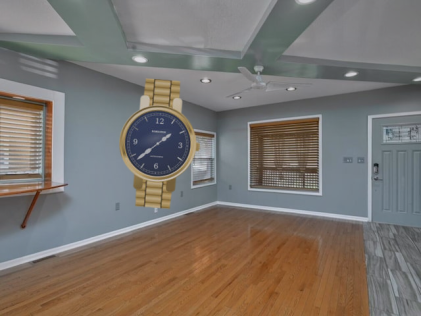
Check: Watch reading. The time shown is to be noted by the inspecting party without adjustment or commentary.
1:38
